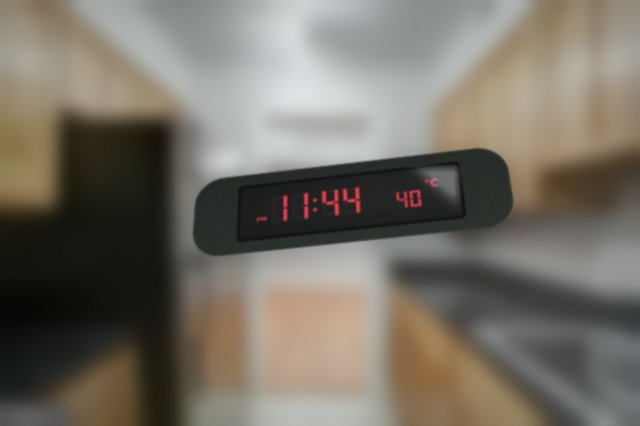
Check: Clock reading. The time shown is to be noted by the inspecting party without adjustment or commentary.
11:44
